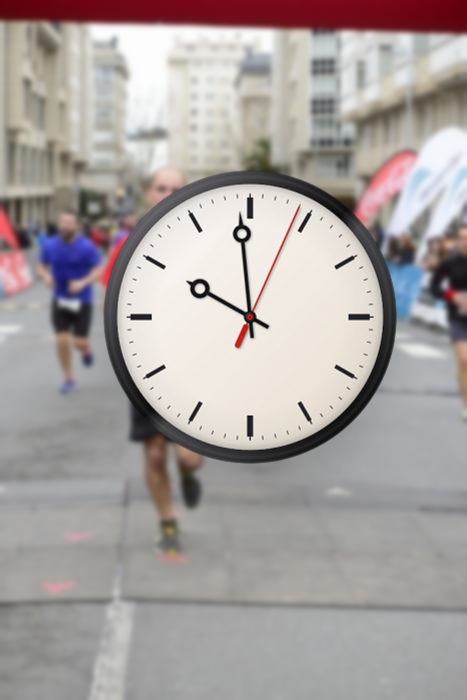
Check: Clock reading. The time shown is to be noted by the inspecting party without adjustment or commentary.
9:59:04
